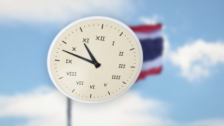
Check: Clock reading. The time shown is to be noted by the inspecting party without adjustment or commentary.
10:48
